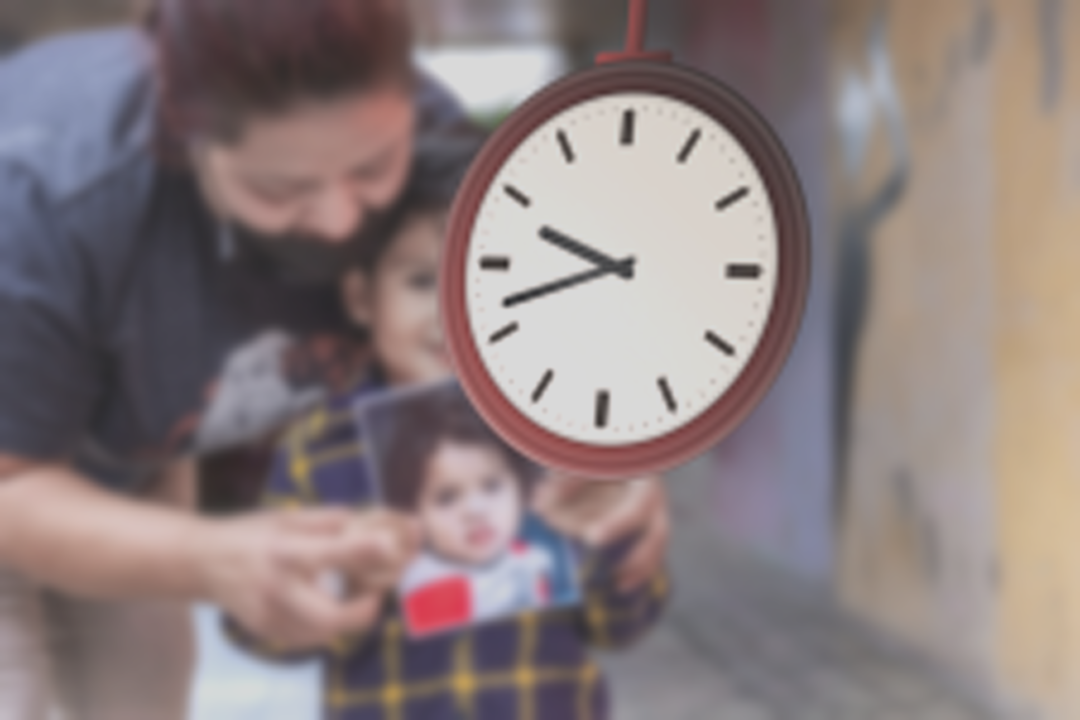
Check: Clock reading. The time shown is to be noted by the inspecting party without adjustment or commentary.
9:42
